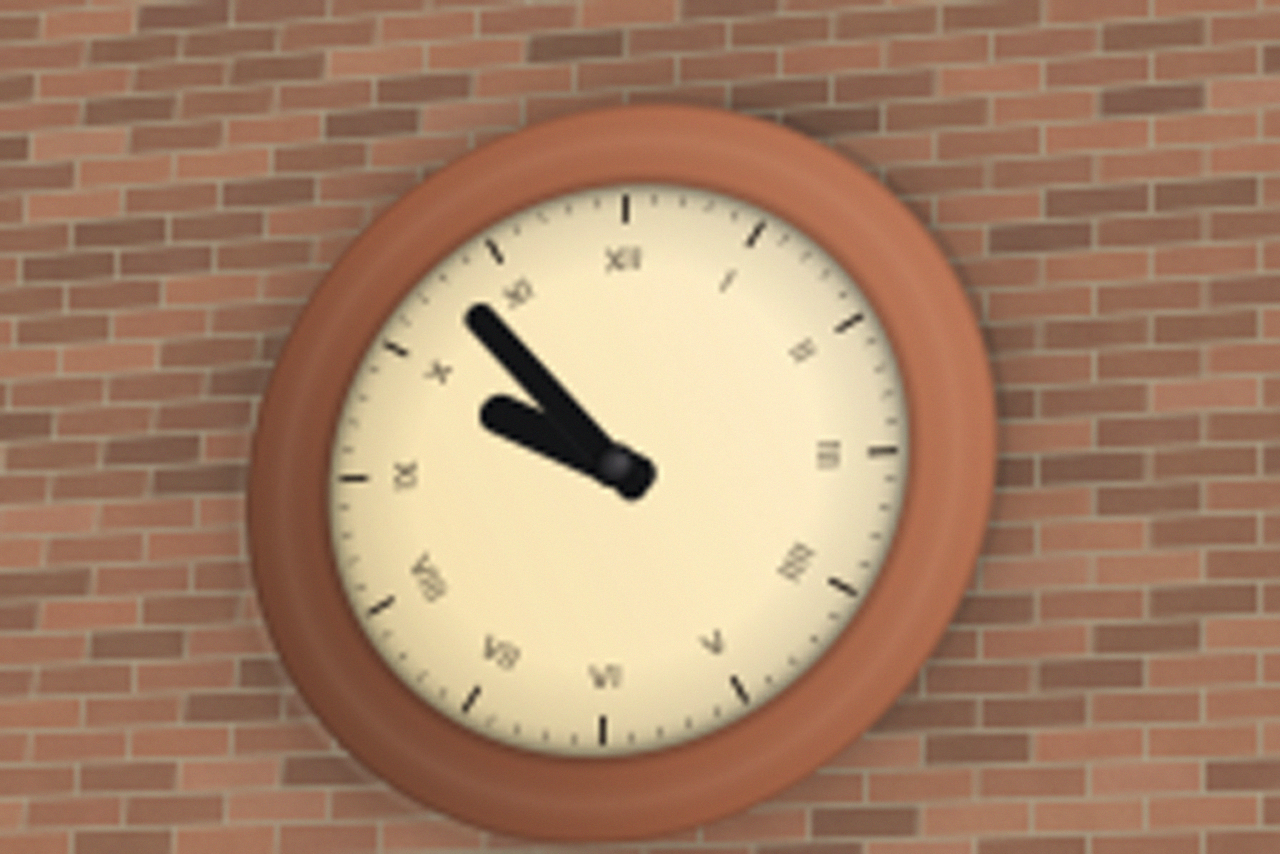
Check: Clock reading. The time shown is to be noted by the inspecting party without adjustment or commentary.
9:53
